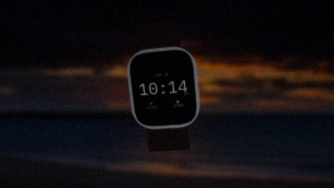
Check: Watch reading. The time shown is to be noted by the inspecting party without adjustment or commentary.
10:14
